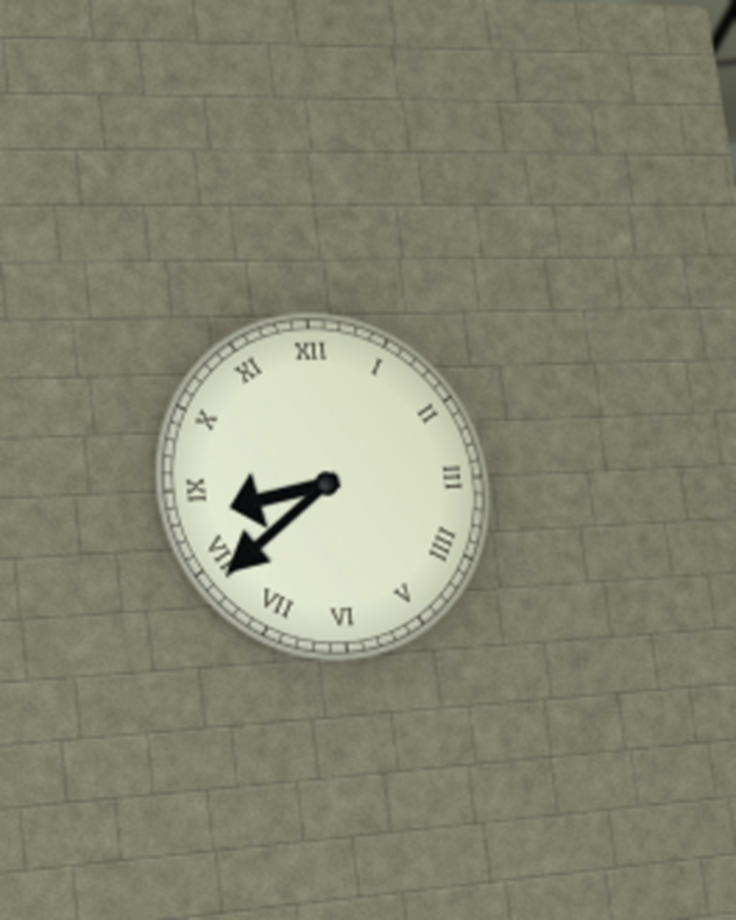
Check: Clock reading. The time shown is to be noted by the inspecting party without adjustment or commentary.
8:39
